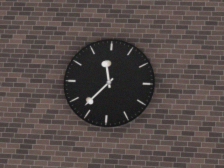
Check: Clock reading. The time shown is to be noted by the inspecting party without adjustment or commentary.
11:37
